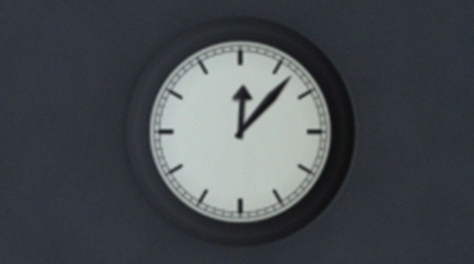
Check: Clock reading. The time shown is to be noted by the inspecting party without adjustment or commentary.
12:07
